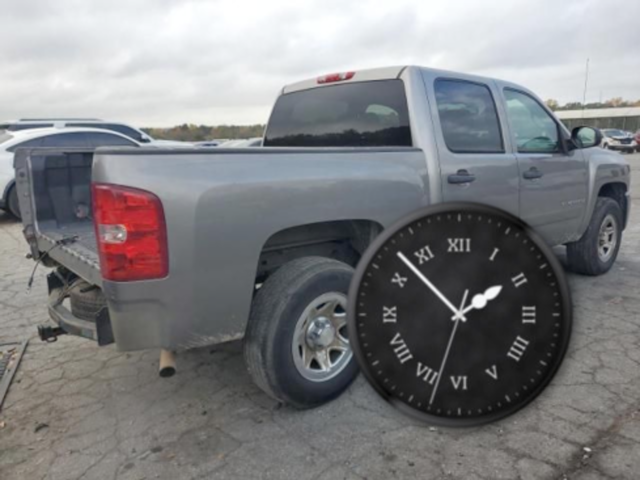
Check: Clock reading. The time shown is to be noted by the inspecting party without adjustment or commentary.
1:52:33
